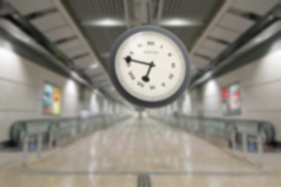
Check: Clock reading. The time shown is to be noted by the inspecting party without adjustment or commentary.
6:47
